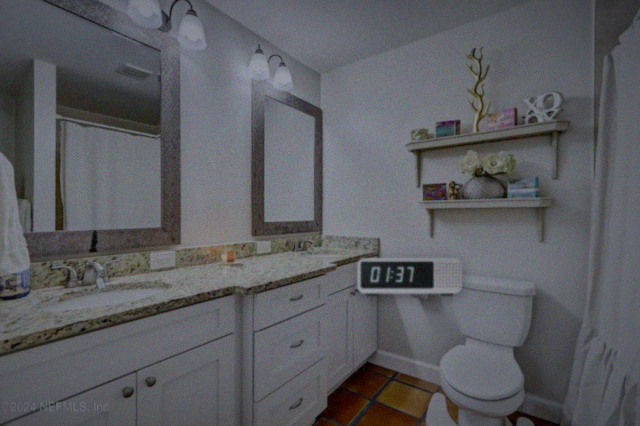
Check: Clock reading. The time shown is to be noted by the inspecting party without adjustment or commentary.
1:37
